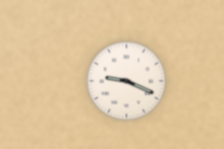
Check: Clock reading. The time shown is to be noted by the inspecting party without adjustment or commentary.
9:19
